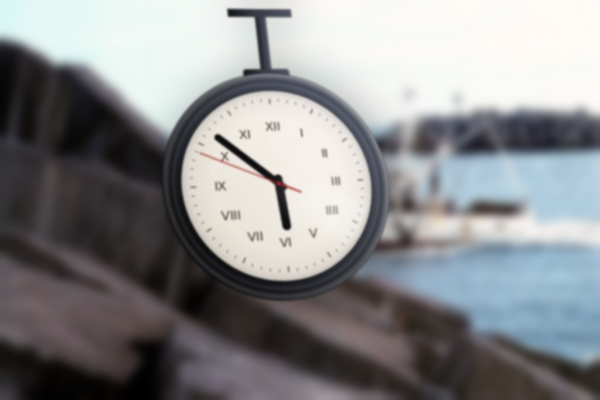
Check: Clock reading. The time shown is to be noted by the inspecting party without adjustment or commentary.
5:51:49
